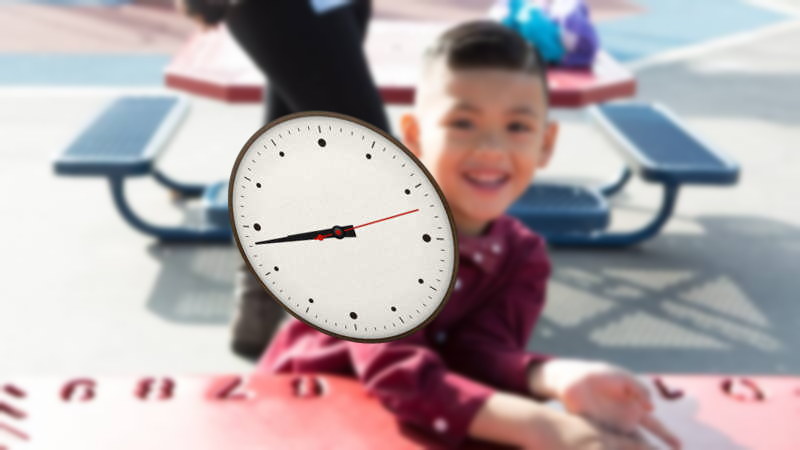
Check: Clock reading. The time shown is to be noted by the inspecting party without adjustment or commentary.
8:43:12
